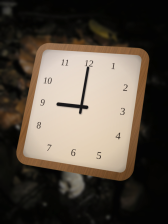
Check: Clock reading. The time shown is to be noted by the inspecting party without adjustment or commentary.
9:00
